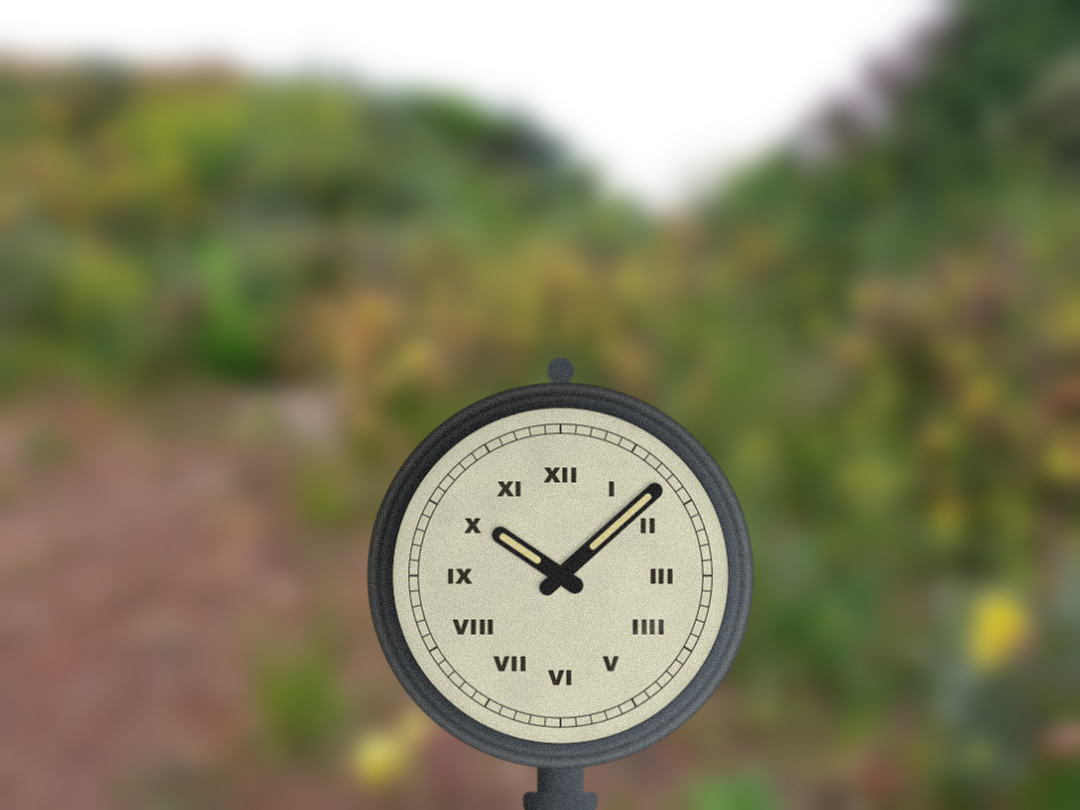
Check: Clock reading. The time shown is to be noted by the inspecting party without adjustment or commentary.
10:08
